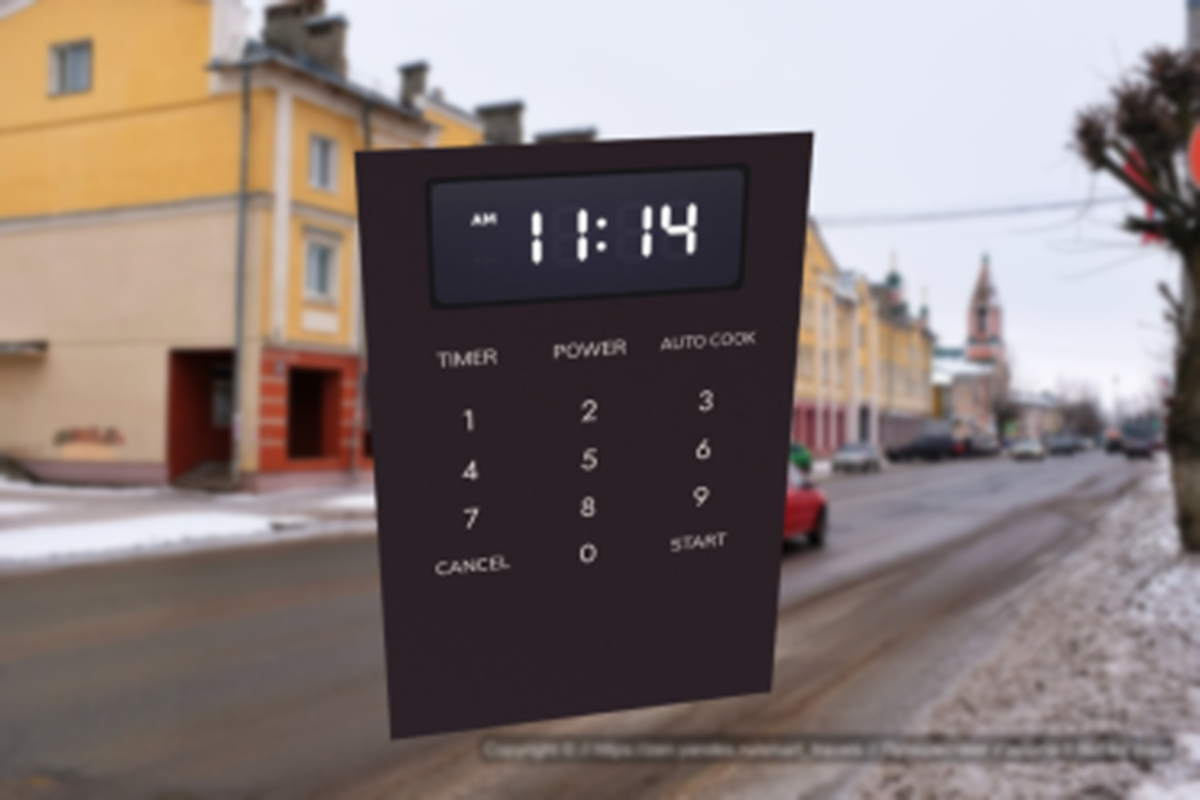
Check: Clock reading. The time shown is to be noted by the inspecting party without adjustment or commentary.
11:14
